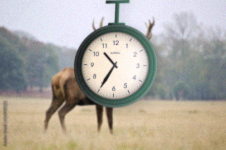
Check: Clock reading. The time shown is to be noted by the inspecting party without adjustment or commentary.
10:35
